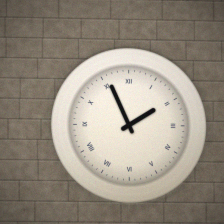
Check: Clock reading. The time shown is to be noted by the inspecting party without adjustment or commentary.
1:56
